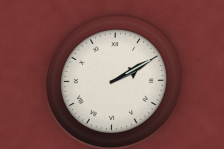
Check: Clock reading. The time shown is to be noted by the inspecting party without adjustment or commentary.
2:10
